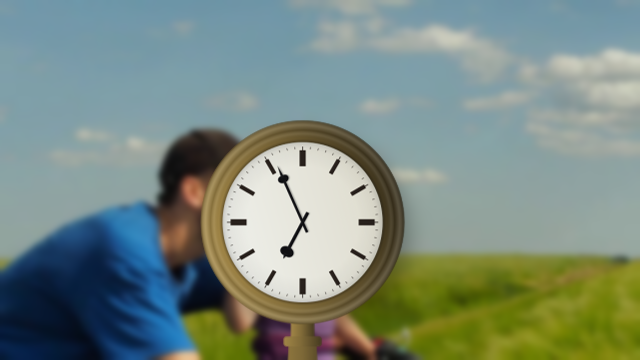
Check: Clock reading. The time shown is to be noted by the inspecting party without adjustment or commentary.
6:56
